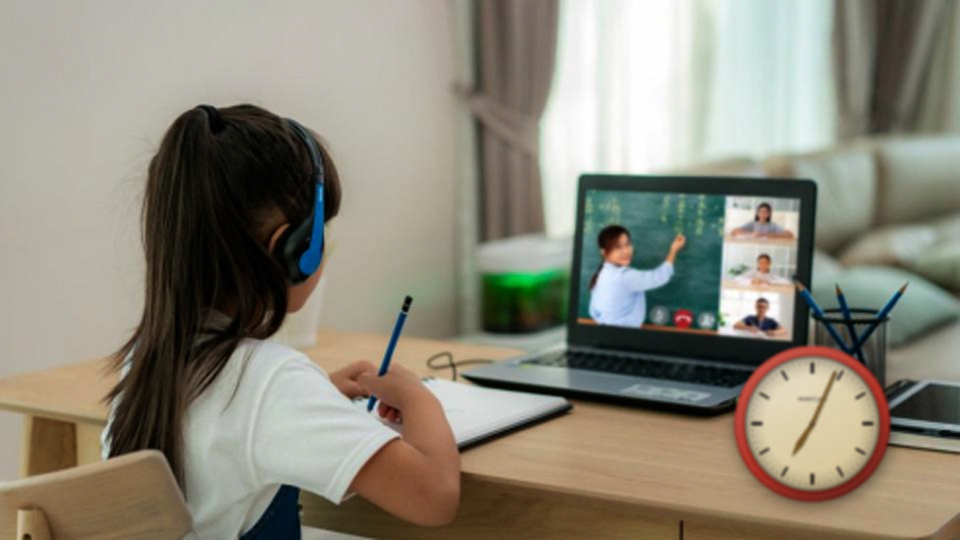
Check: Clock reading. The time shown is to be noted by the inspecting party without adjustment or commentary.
7:04
